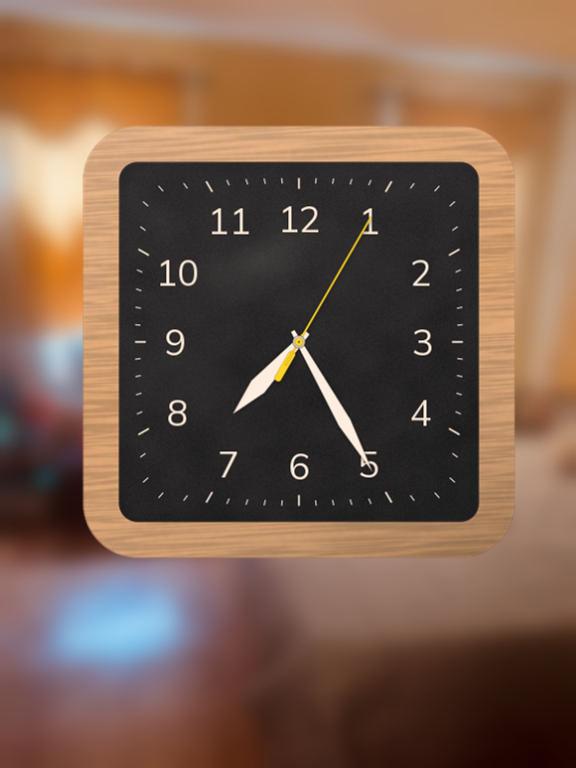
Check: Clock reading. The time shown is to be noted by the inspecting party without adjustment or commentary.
7:25:05
